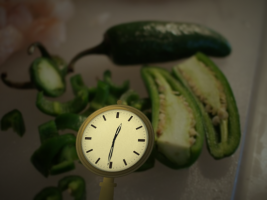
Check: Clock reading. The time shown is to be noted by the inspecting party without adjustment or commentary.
12:31
